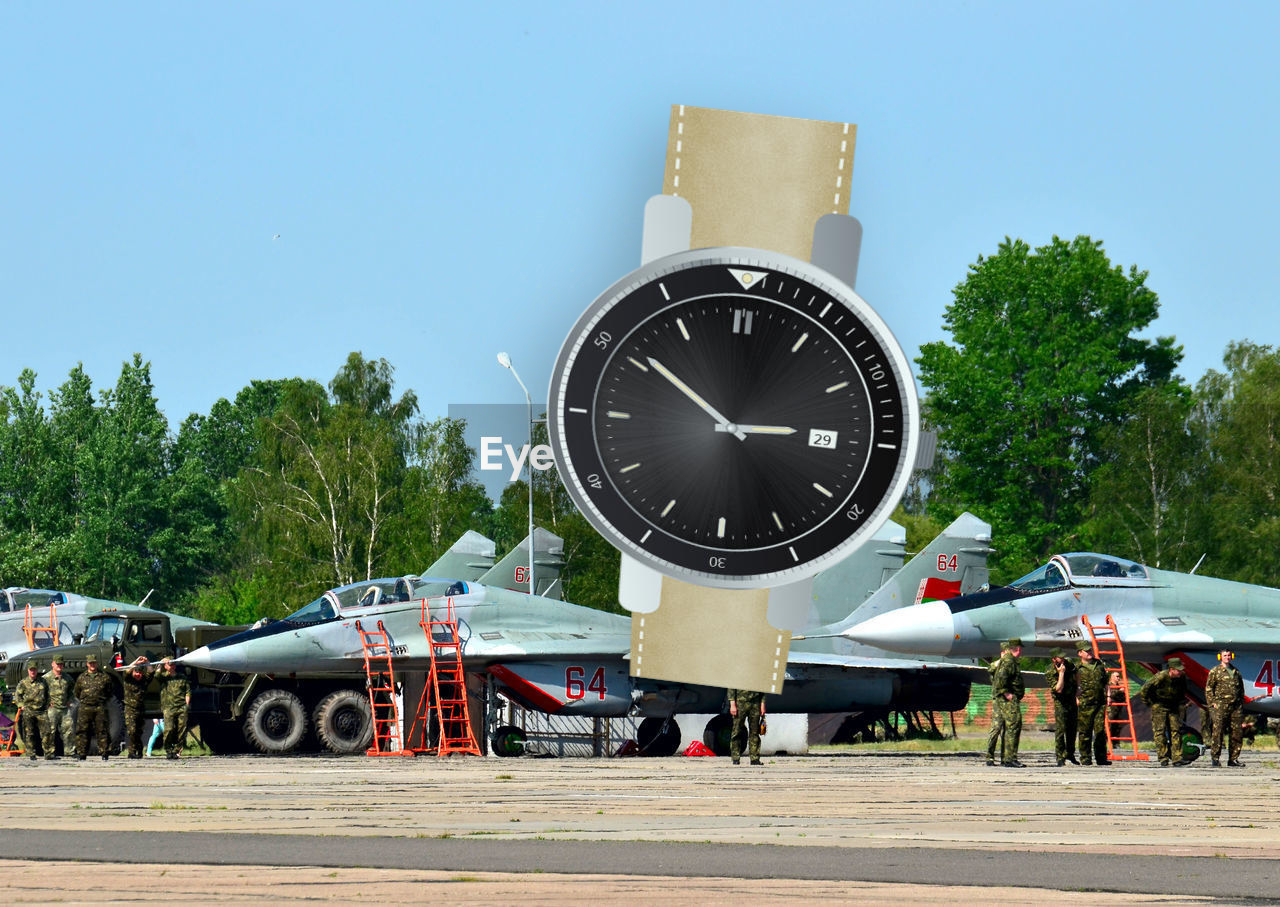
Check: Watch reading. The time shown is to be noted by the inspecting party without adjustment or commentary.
2:51
